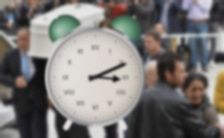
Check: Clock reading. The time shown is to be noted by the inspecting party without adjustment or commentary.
3:11
